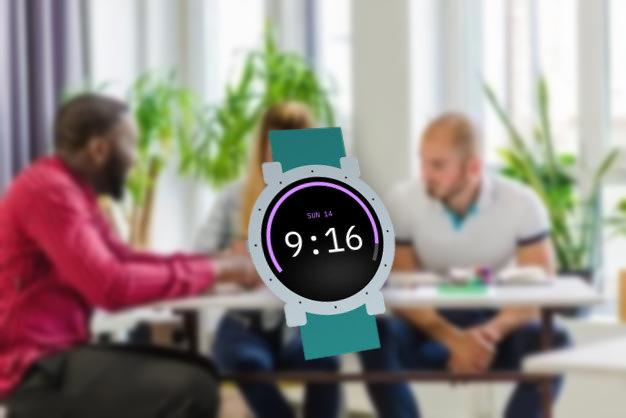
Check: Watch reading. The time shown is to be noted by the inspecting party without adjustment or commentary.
9:16
